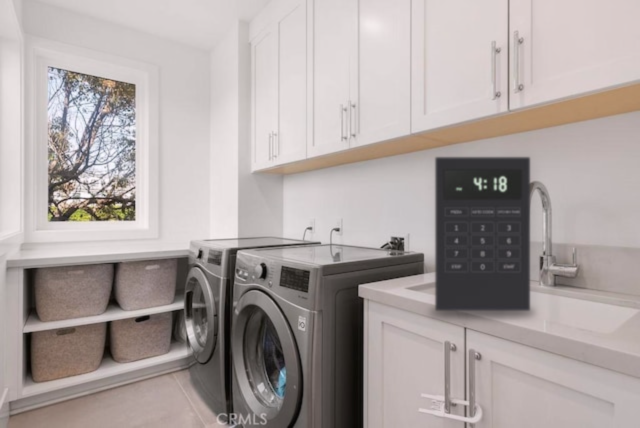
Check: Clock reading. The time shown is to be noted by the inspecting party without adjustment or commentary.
4:18
